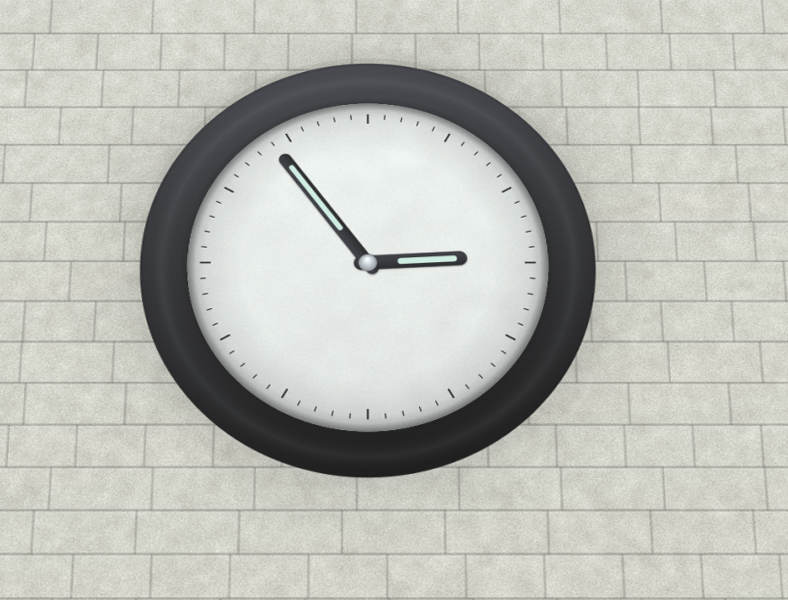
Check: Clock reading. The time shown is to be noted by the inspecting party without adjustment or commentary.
2:54
